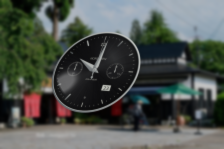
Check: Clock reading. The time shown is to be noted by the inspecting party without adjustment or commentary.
10:01
